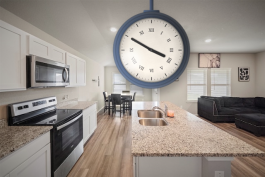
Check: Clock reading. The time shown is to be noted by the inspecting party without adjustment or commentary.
3:50
